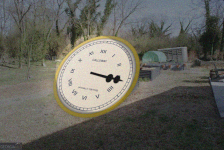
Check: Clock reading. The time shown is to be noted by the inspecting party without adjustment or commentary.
3:16
